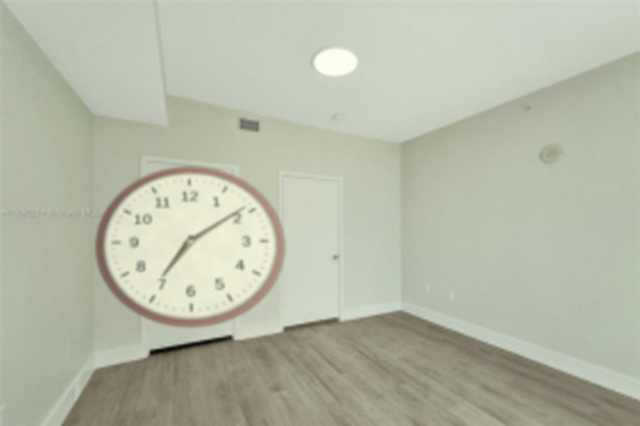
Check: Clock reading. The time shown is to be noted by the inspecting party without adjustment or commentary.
7:09
